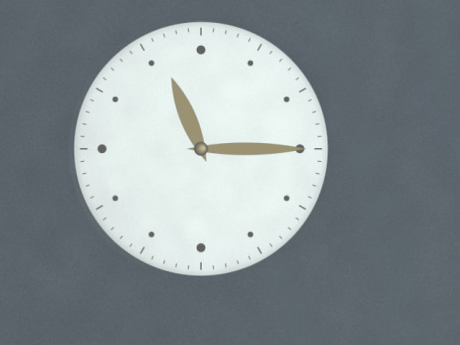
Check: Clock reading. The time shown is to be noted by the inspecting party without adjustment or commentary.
11:15
